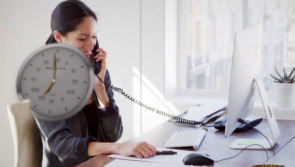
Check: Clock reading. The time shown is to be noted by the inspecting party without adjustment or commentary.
6:59
